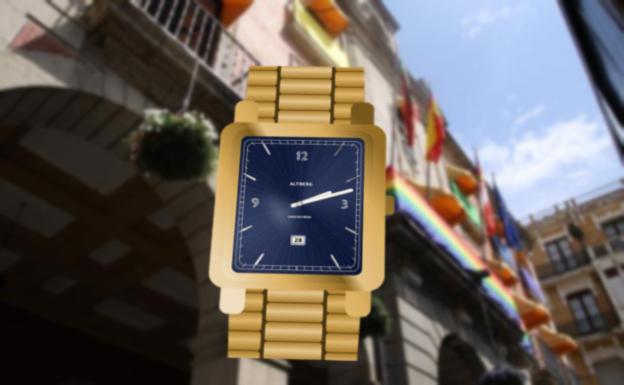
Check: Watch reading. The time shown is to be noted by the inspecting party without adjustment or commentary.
2:12
